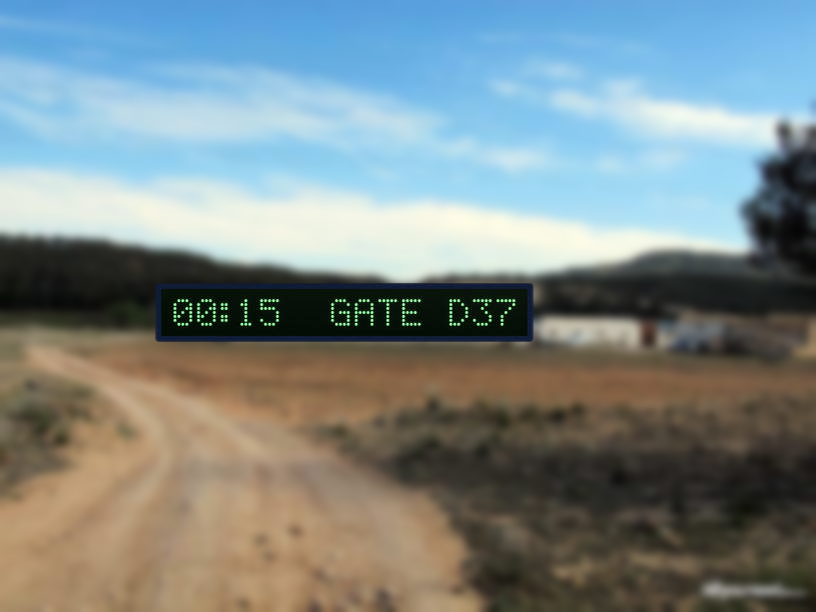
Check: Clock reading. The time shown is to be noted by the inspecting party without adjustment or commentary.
0:15
